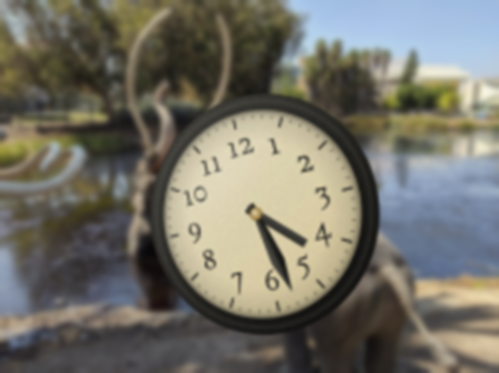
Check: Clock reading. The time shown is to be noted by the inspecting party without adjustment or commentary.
4:28
